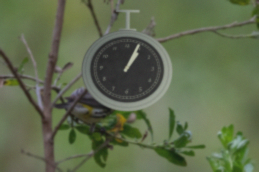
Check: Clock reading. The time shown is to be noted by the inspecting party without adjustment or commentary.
1:04
